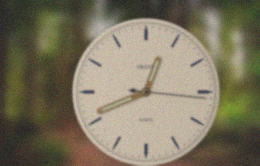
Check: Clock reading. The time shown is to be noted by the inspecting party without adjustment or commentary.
12:41:16
